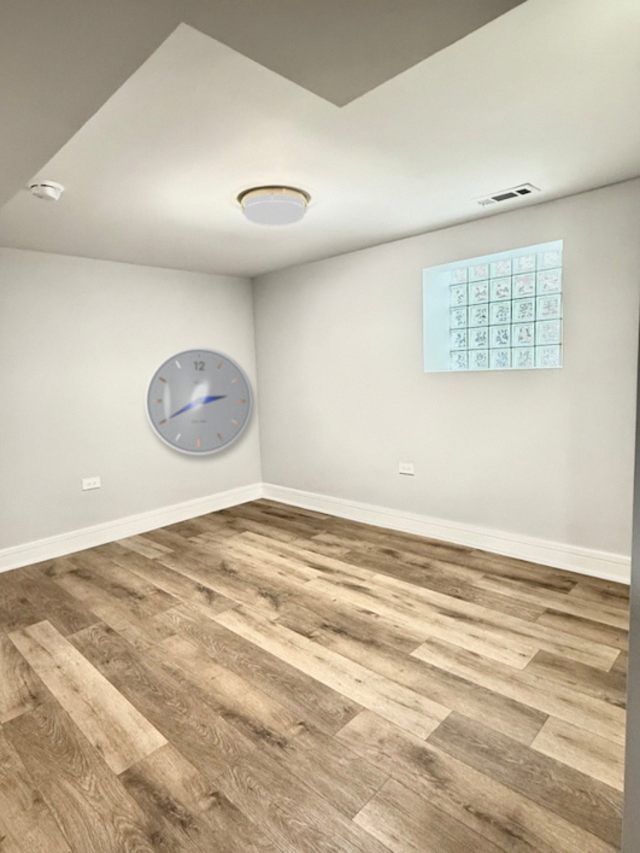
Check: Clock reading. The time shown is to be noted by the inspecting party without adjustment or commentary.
2:40
